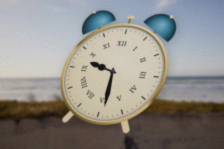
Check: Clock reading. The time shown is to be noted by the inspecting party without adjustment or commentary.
9:29
